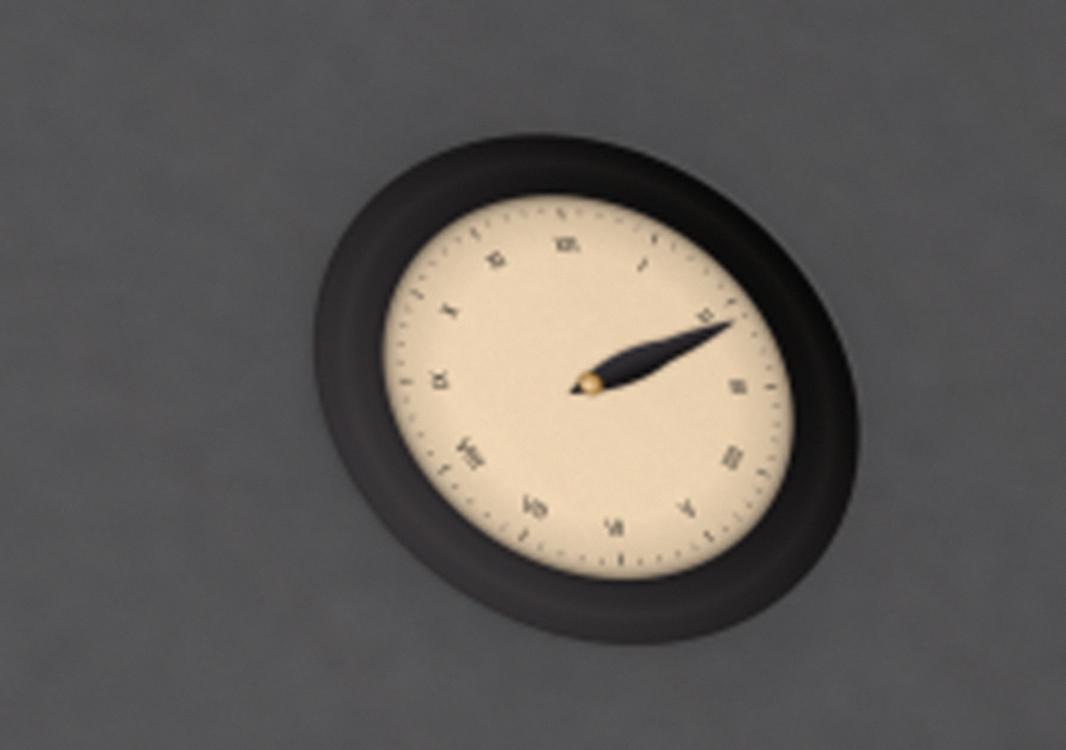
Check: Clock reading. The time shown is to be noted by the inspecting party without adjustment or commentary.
2:11
